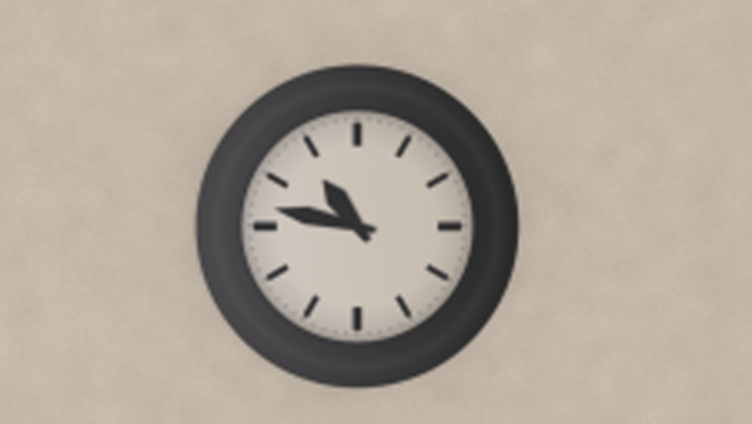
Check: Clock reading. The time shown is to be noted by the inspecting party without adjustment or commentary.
10:47
